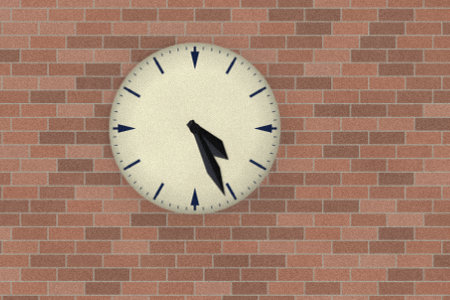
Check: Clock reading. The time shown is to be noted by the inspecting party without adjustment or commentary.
4:26
